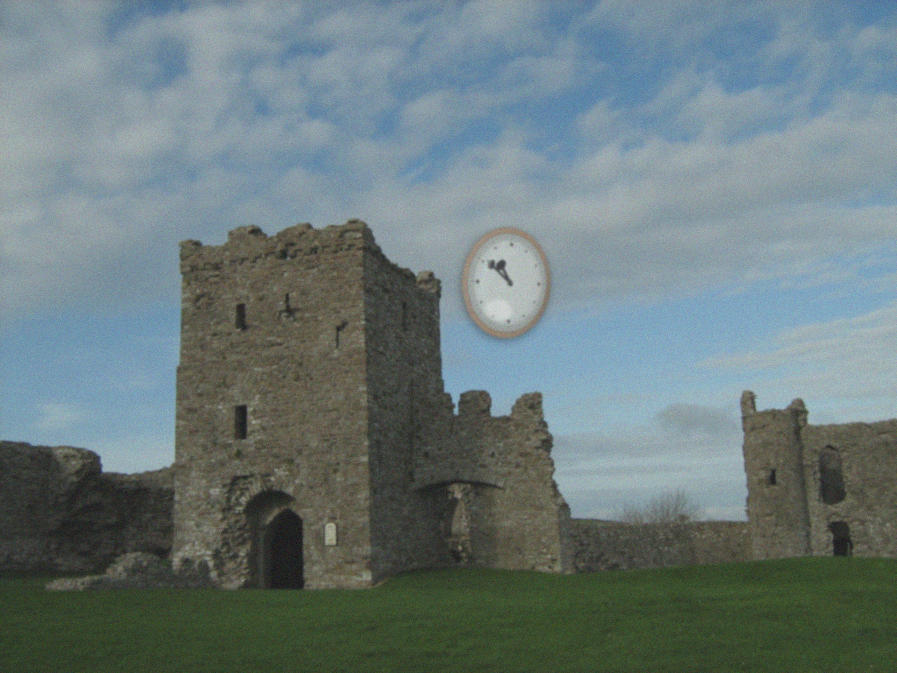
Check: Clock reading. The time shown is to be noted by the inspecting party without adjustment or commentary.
10:51
